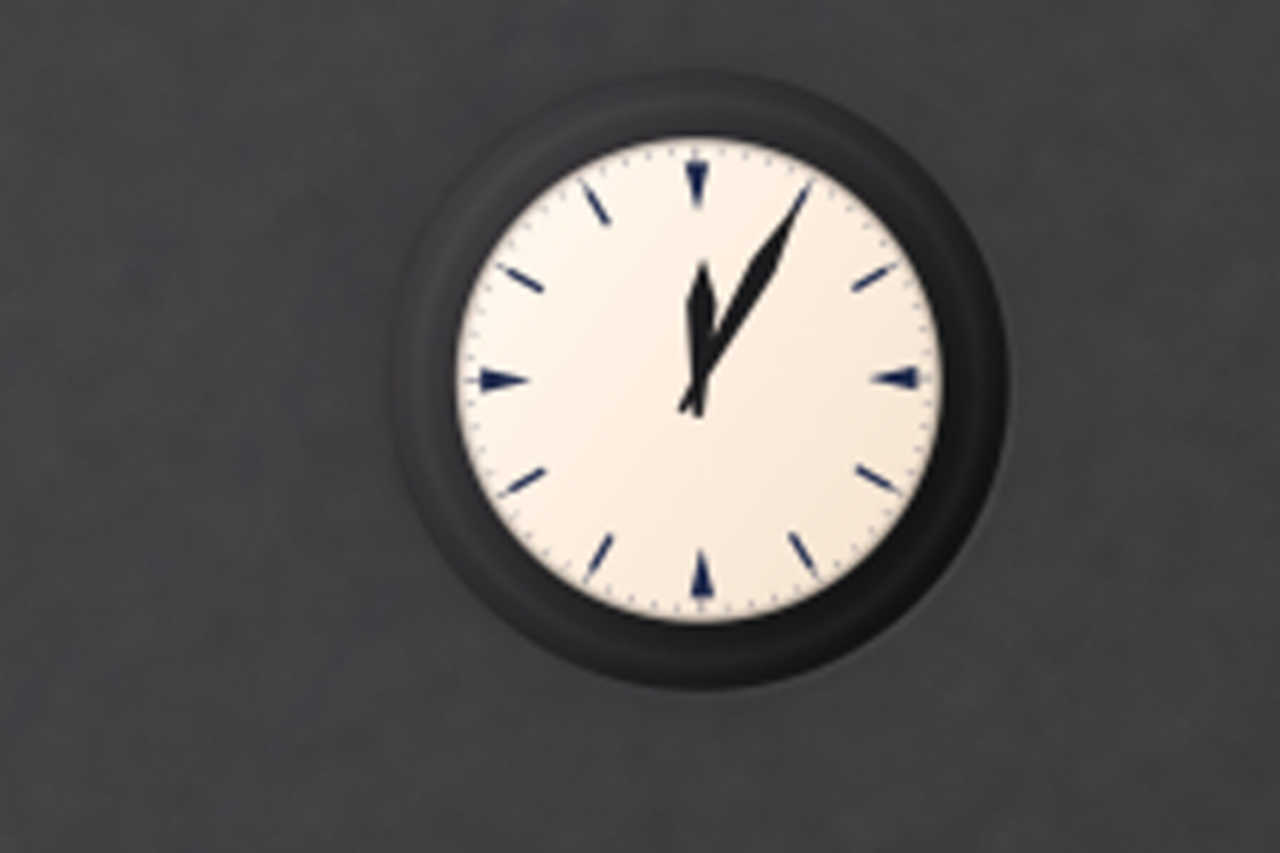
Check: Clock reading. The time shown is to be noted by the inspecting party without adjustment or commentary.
12:05
